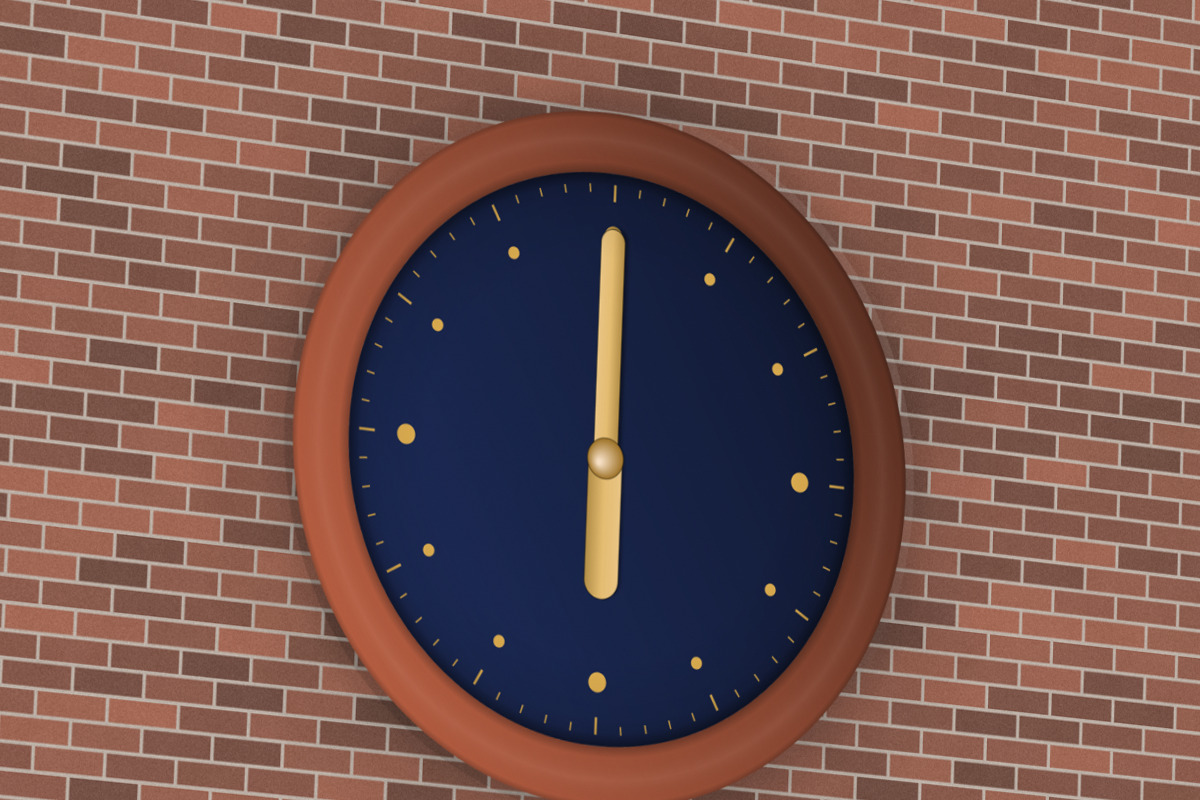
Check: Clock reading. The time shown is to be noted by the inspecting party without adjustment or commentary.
6:00
